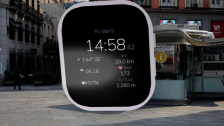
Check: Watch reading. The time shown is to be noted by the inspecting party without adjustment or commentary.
14:58
